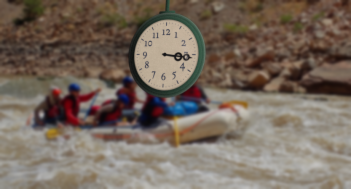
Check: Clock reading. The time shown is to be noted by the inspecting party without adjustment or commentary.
3:16
